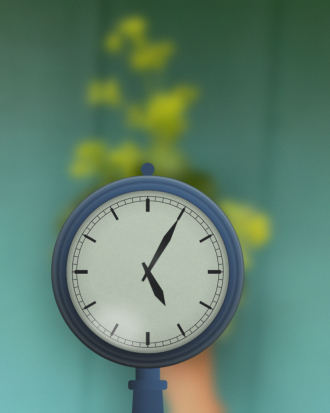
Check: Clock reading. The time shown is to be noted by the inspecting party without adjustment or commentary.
5:05
